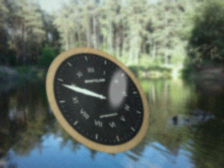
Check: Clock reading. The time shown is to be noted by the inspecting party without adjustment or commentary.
9:49
